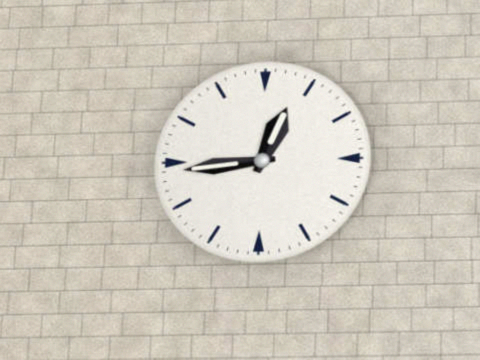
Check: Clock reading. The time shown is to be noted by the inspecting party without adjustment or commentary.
12:44
